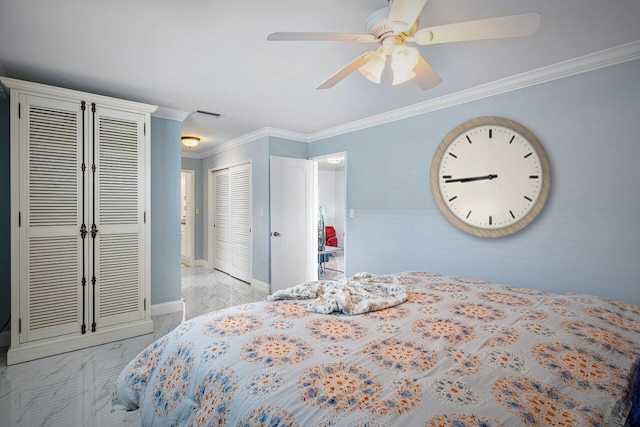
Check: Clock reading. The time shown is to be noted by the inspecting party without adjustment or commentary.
8:44
